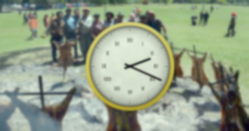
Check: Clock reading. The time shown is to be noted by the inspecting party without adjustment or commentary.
2:19
